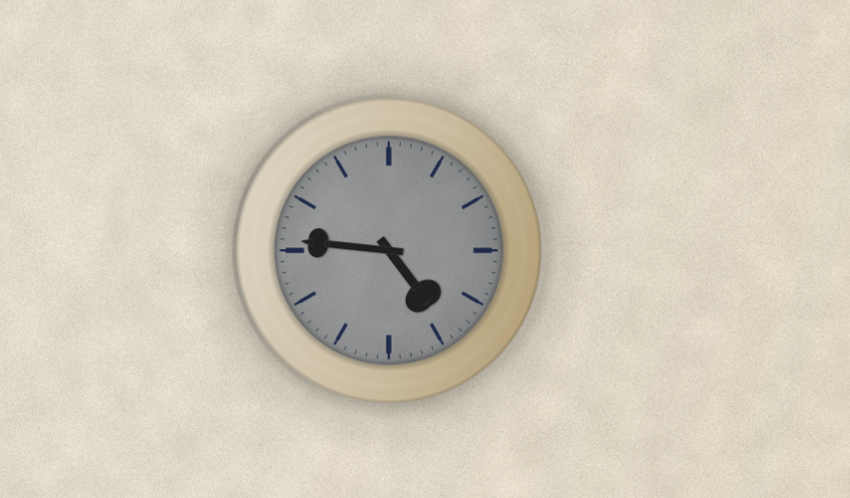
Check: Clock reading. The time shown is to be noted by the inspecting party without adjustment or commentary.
4:46
